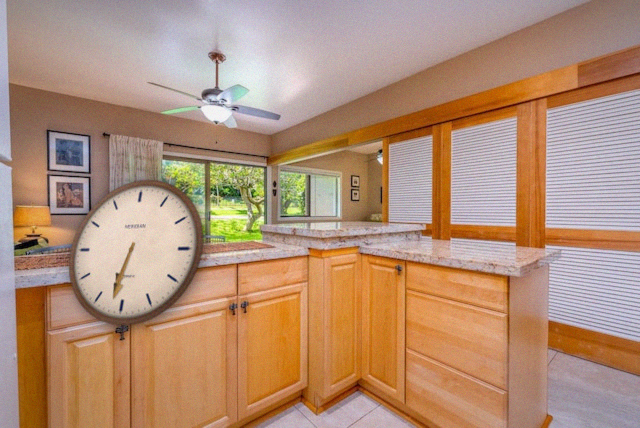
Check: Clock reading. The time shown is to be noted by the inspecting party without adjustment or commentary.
6:32
